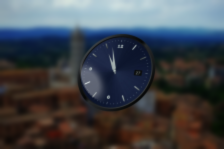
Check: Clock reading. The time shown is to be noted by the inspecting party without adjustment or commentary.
10:57
